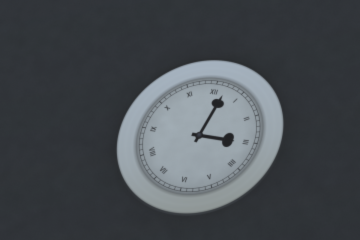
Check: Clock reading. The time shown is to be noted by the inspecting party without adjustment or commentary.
3:02
